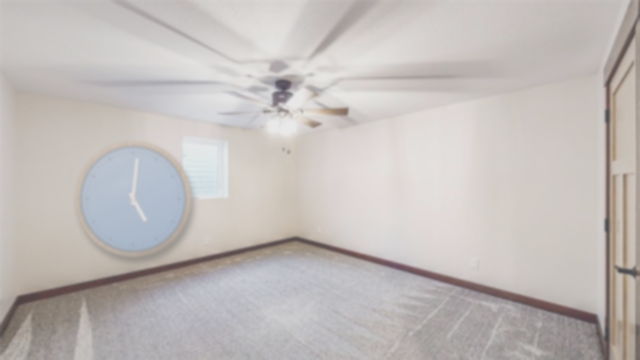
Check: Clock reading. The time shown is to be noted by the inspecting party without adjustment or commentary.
5:01
